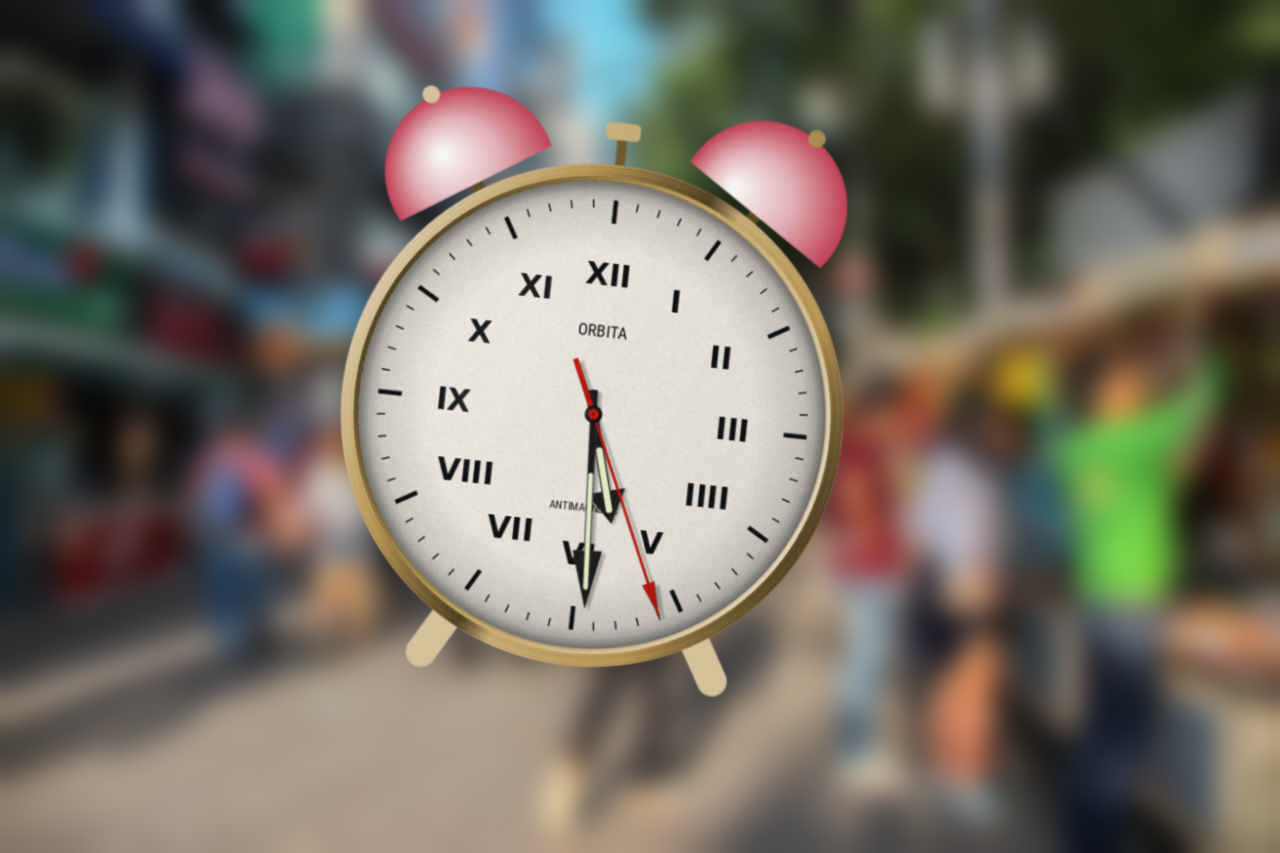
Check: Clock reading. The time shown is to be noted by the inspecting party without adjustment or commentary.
5:29:26
